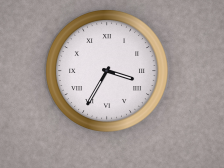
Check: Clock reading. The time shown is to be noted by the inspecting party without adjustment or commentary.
3:35
